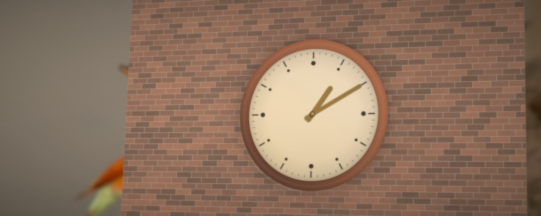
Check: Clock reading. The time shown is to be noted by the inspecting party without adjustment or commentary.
1:10
